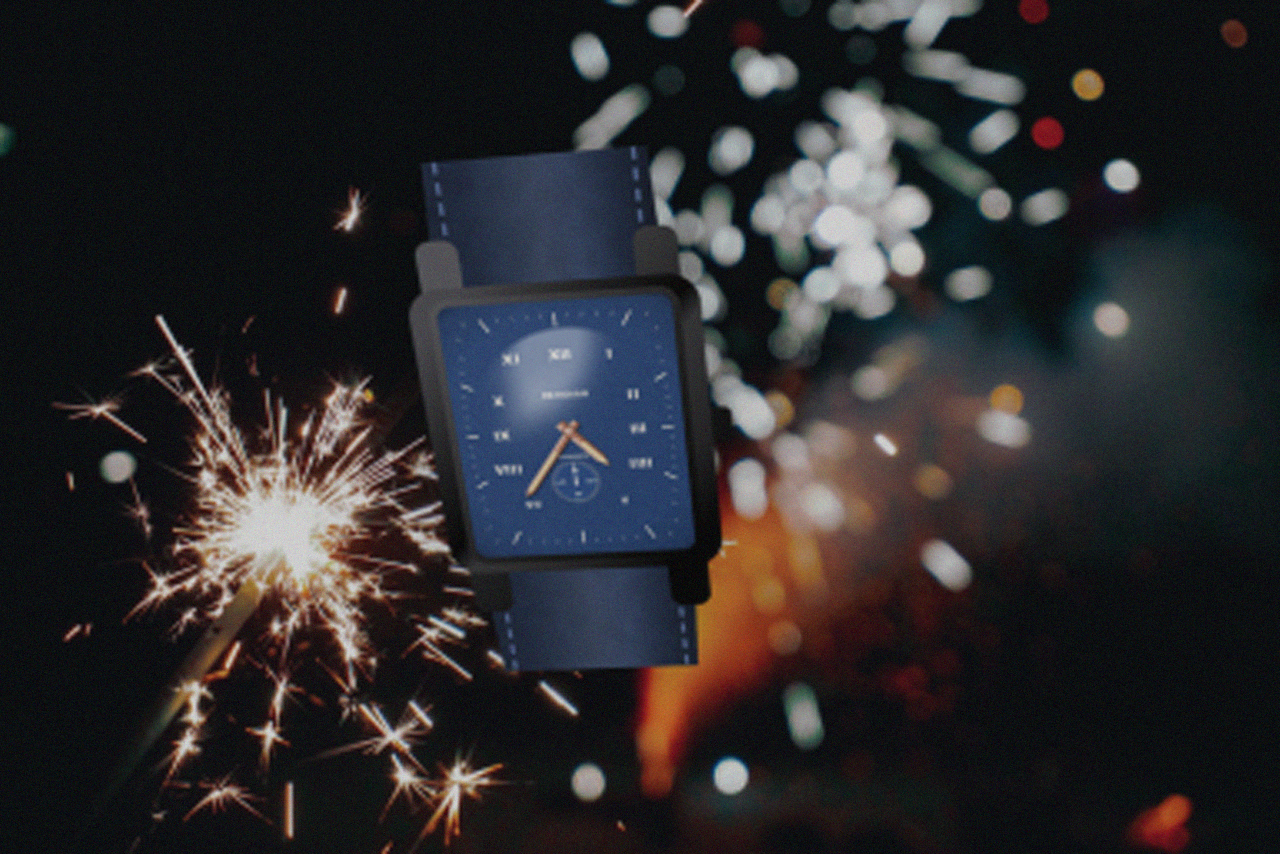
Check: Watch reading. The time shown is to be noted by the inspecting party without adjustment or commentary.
4:36
